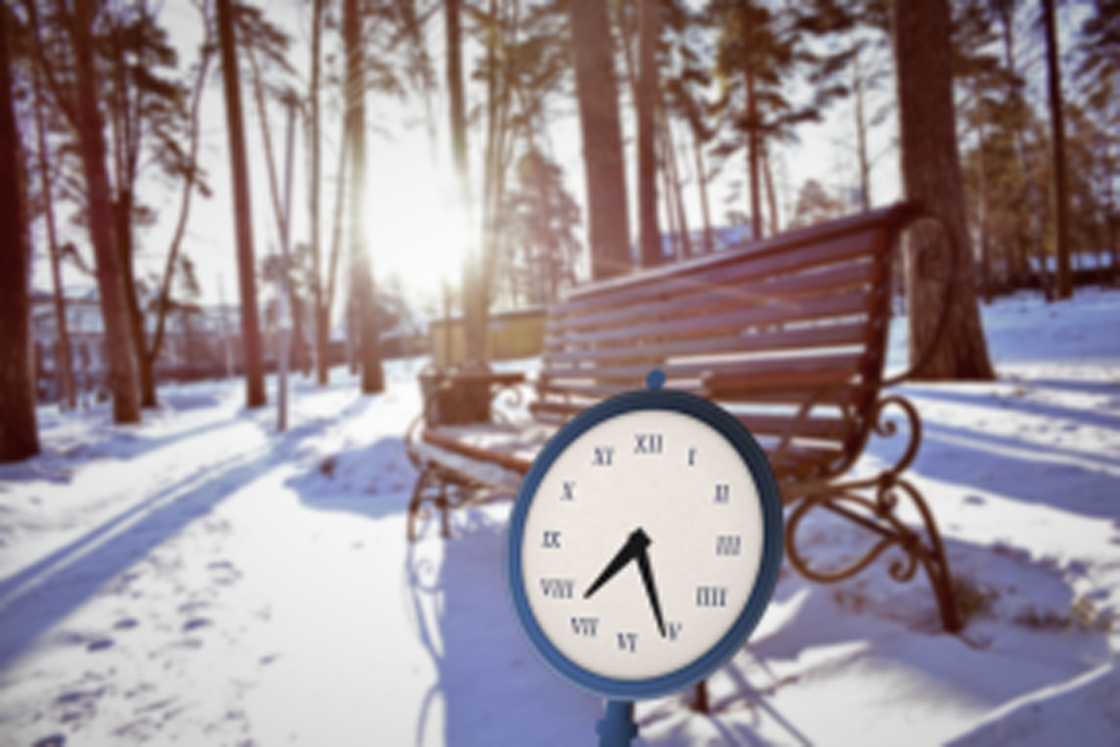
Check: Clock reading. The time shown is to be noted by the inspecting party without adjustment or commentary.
7:26
